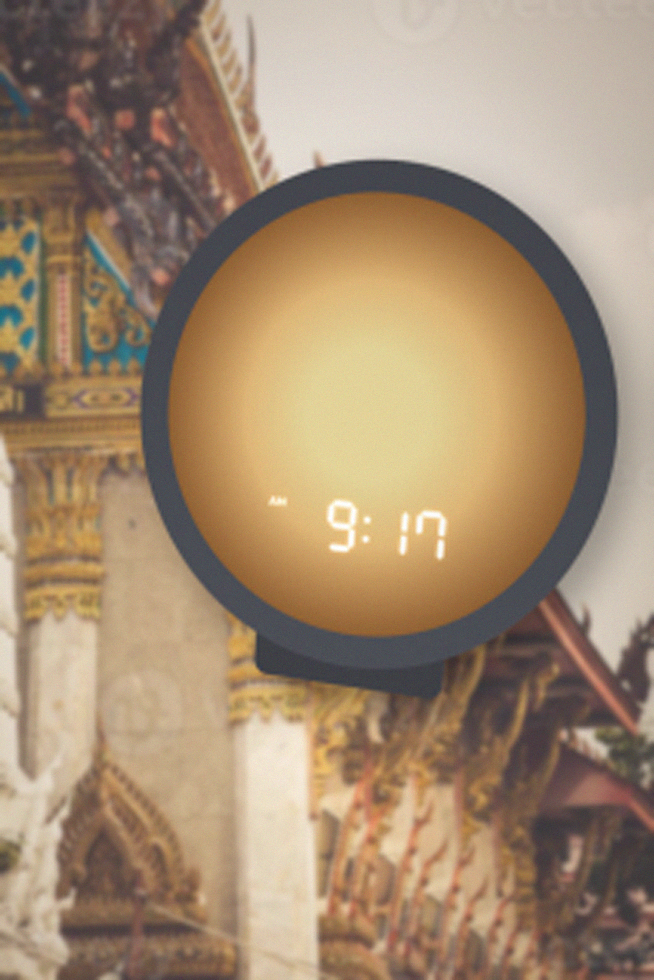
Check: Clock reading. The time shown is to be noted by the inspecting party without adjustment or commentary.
9:17
